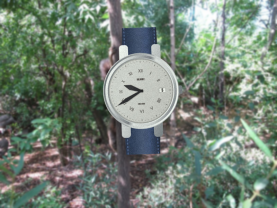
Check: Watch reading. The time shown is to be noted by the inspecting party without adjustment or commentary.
9:40
